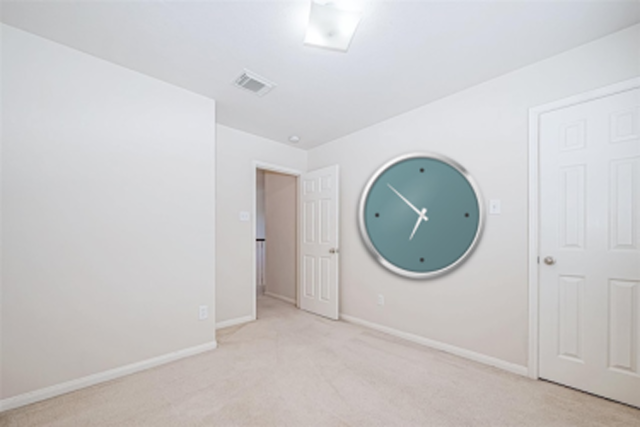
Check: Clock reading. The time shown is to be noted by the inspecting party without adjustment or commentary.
6:52
